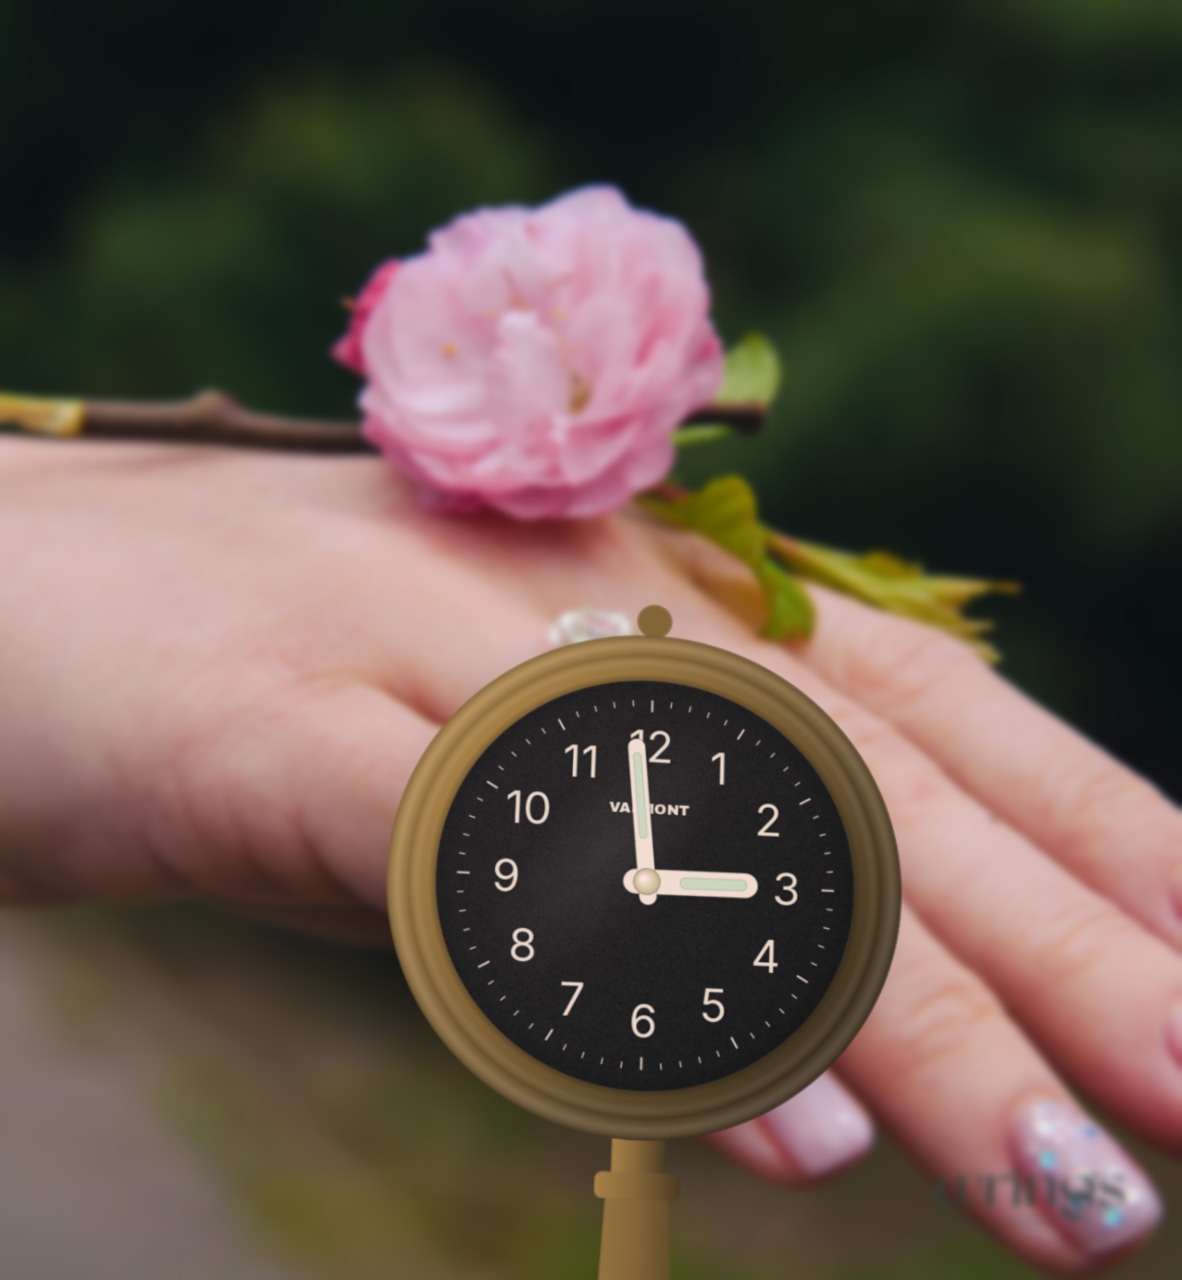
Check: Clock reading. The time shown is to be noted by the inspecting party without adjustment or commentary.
2:59
